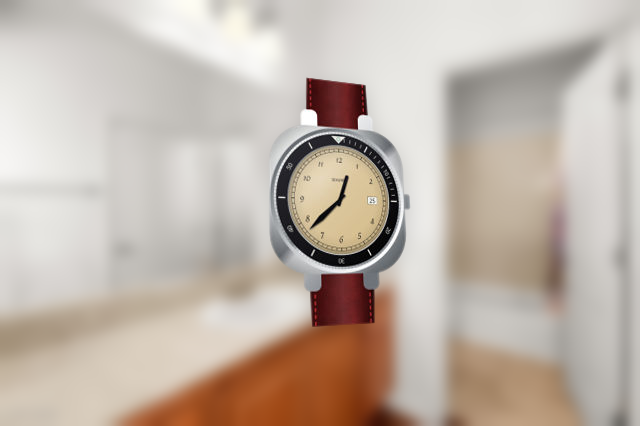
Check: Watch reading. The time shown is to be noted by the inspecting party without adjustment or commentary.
12:38
